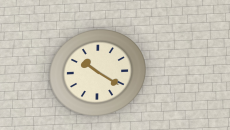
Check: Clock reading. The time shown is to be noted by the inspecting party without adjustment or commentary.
10:21
